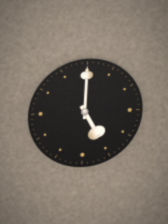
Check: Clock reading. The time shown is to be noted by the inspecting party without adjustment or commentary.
5:00
